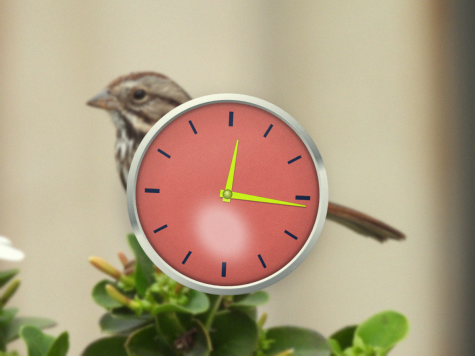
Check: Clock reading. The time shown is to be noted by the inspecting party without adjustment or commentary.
12:16
